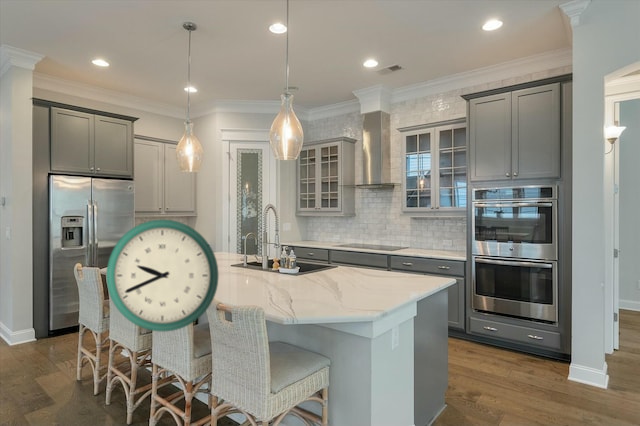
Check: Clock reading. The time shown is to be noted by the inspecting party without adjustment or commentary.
9:41
